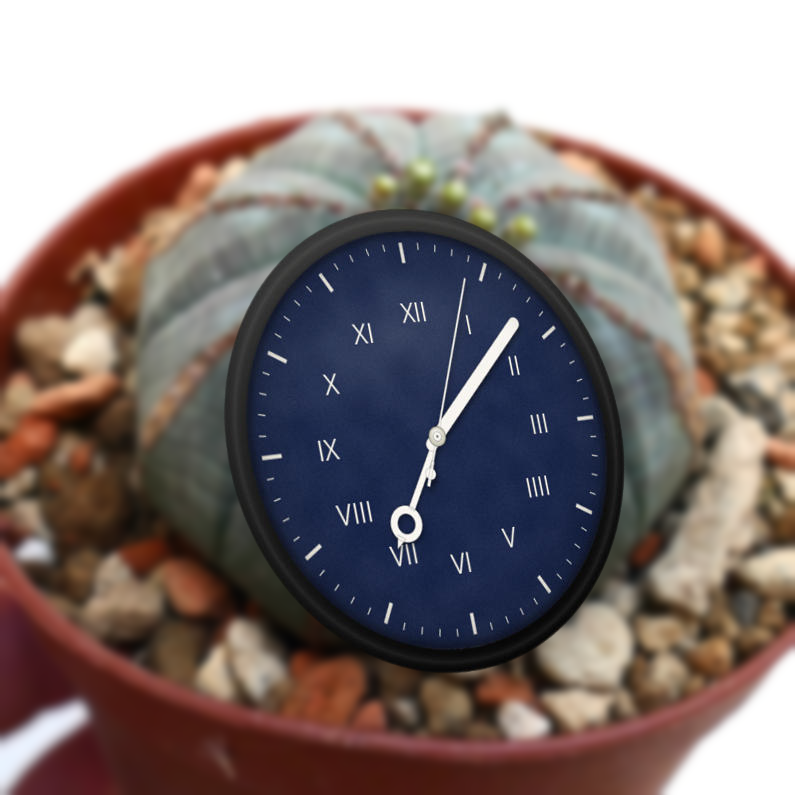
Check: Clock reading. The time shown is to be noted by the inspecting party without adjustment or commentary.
7:08:04
